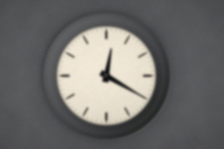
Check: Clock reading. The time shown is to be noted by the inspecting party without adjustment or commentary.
12:20
